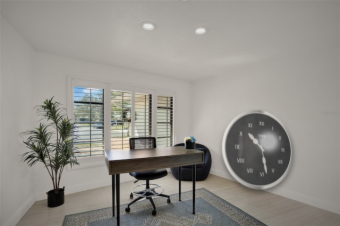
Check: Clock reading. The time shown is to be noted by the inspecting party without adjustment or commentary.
10:28
